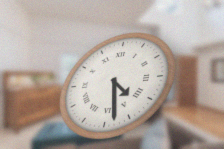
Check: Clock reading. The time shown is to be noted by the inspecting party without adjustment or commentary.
4:28
